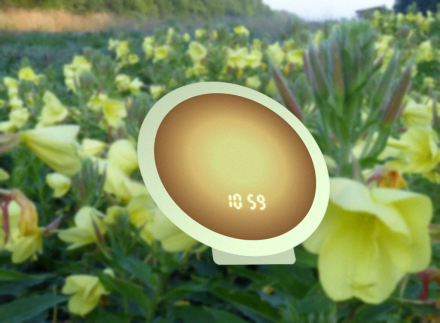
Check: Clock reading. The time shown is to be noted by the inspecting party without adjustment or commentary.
10:59
